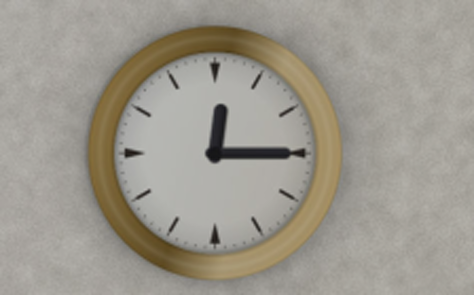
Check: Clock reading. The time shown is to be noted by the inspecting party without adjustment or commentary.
12:15
